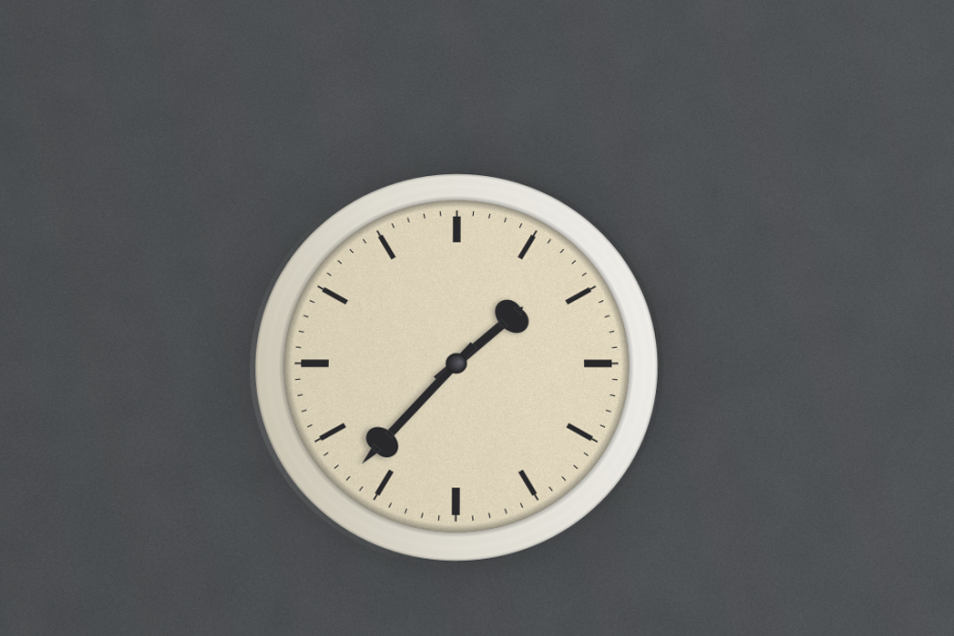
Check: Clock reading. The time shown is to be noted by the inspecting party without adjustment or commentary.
1:37
